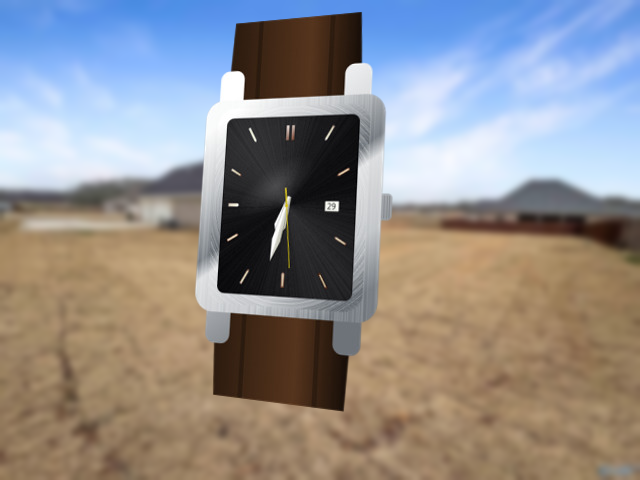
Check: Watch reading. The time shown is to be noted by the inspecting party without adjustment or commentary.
6:32:29
